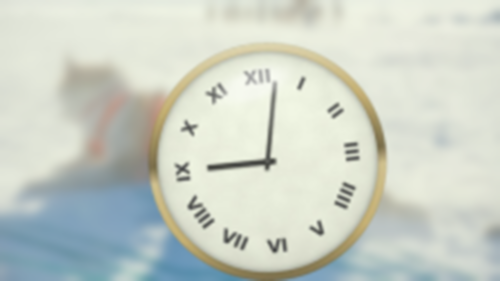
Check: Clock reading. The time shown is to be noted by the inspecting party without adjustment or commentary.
9:02
